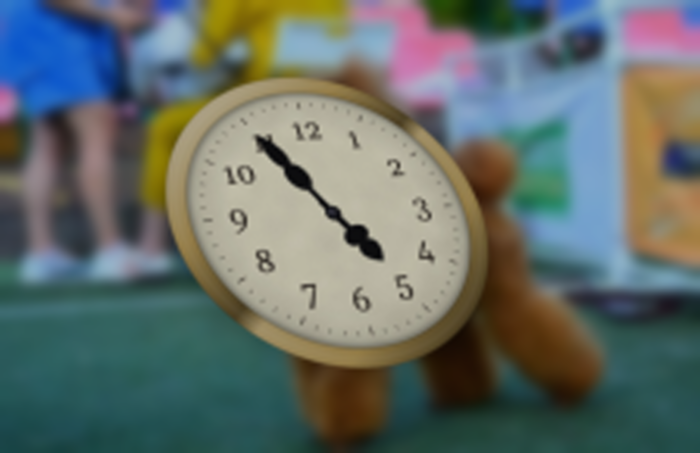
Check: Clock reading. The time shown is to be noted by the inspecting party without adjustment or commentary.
4:55
